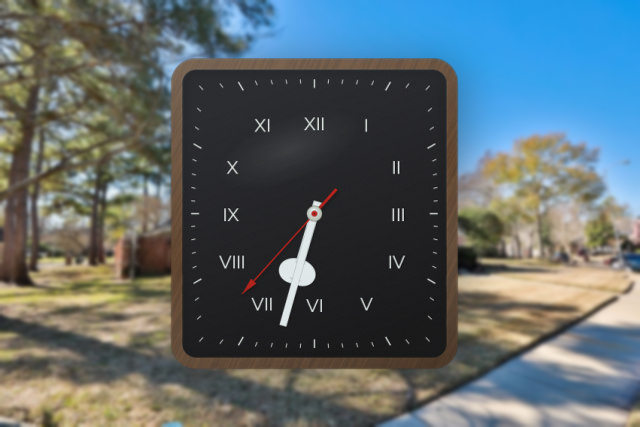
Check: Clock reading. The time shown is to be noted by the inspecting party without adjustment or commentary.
6:32:37
